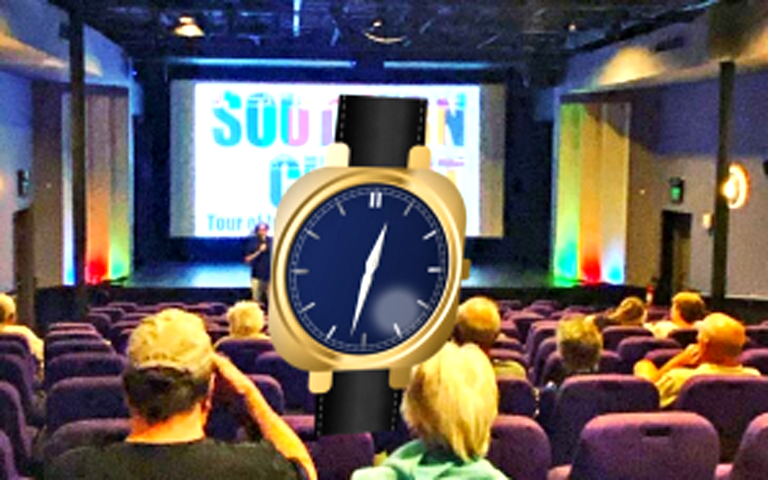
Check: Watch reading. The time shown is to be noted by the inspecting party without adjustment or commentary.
12:32
